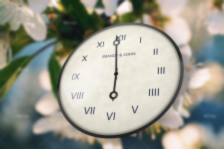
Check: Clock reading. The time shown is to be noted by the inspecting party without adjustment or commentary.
5:59
